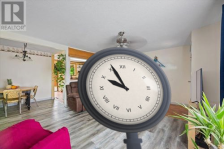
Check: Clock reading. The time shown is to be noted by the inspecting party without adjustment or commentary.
9:56
